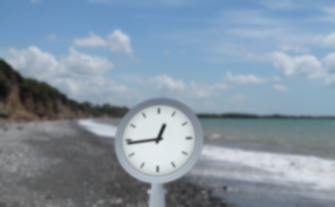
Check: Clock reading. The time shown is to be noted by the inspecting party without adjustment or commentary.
12:44
